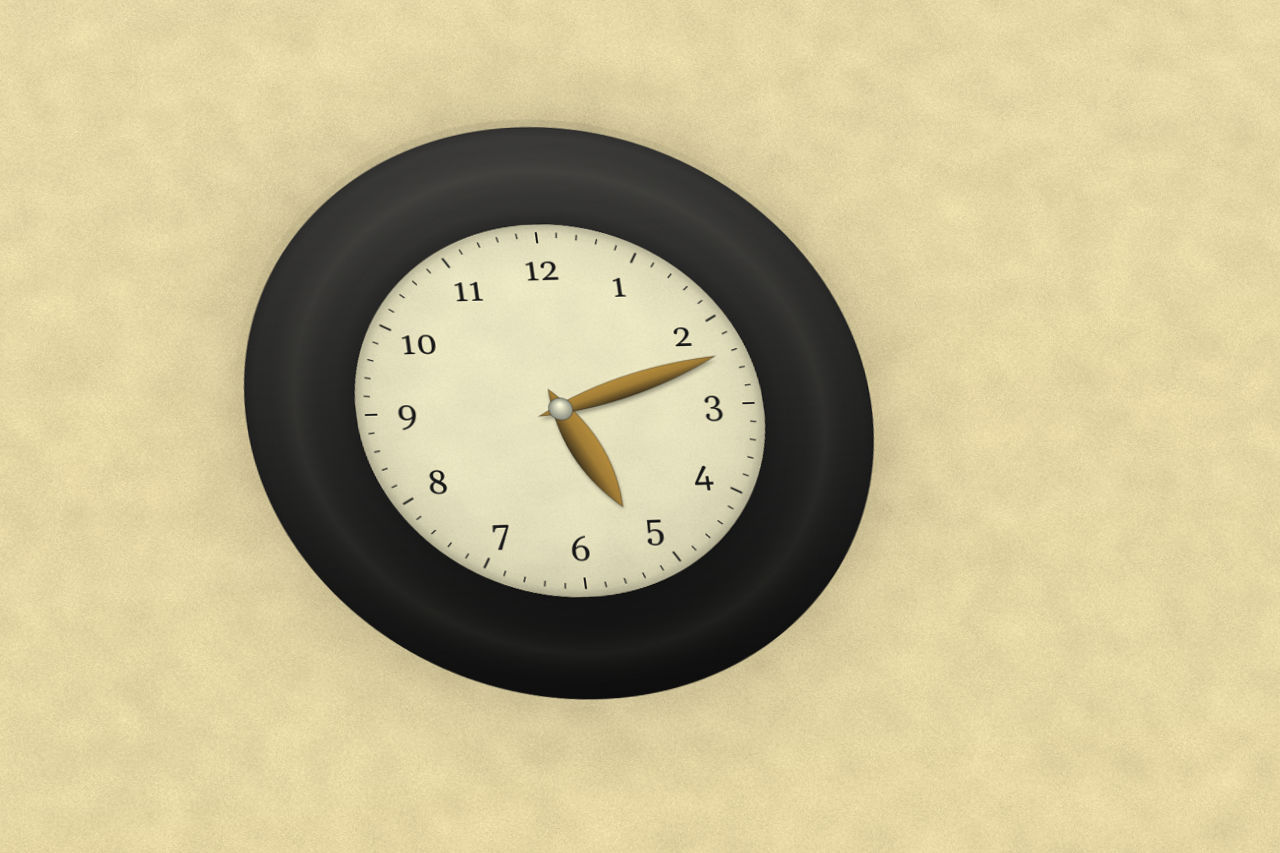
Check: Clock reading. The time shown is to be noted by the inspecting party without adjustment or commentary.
5:12
